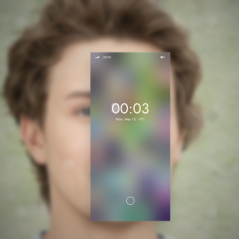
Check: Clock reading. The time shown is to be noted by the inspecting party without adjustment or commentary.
0:03
